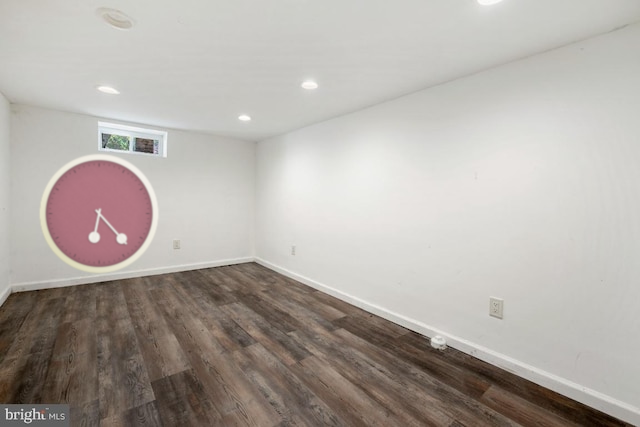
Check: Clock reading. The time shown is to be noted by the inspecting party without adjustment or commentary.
6:23
